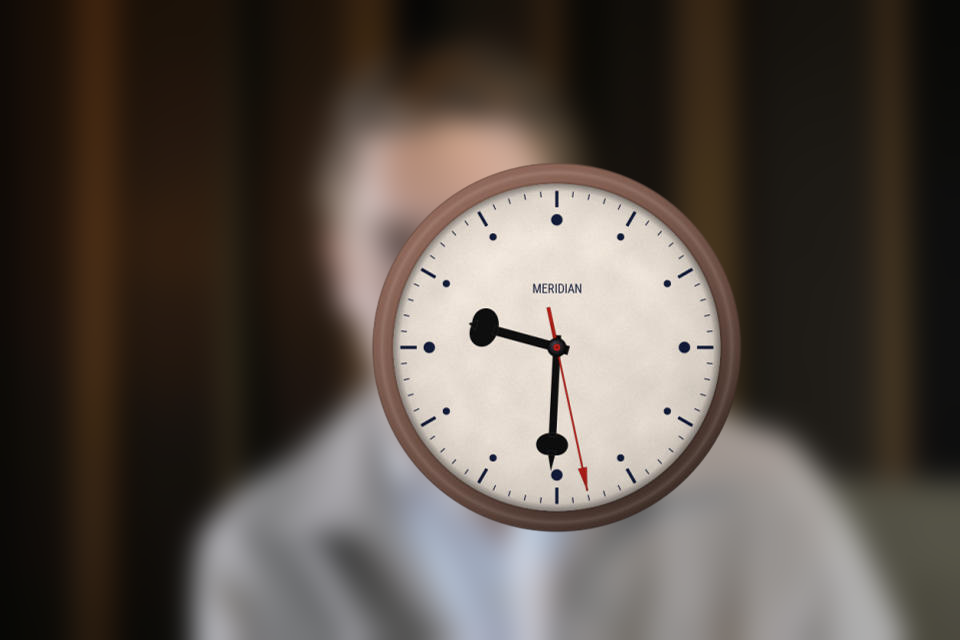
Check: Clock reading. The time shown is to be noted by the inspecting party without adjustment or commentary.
9:30:28
